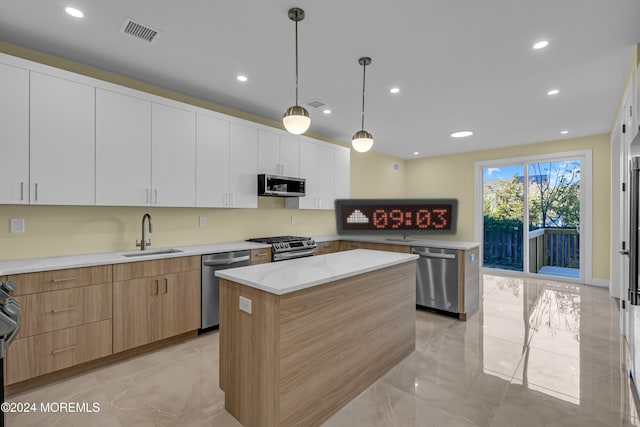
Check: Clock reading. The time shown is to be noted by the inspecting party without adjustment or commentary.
9:03
